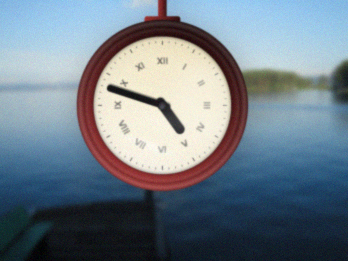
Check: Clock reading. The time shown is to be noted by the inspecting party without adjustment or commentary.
4:48
